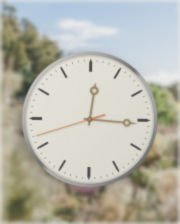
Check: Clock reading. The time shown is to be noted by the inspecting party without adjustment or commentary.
12:15:42
